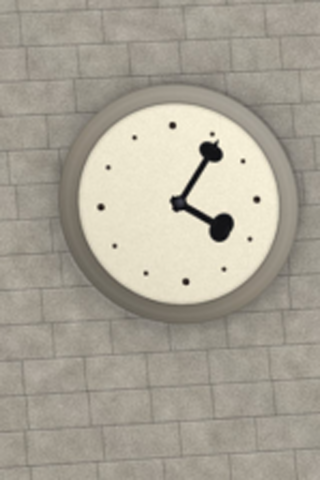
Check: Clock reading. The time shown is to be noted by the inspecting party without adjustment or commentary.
4:06
